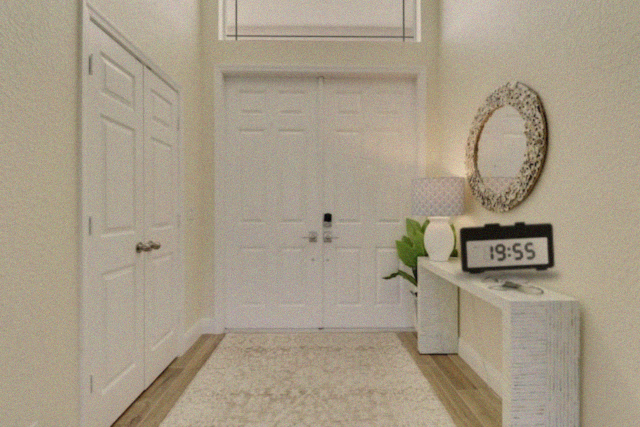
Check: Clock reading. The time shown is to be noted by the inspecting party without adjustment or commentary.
19:55
